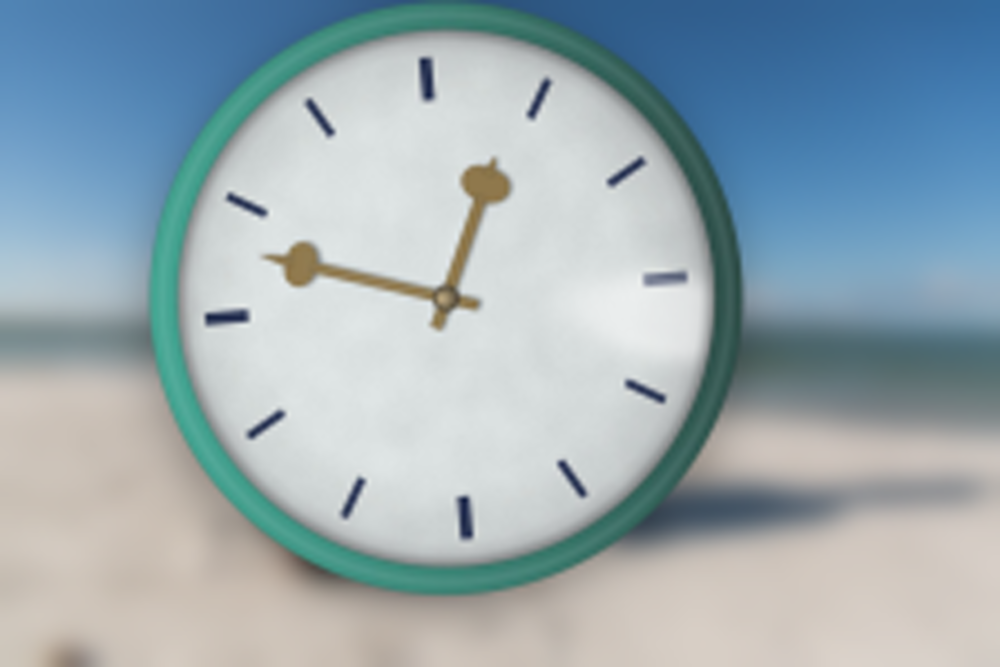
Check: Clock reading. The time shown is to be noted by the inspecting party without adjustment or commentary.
12:48
